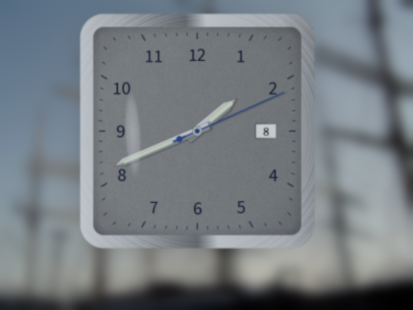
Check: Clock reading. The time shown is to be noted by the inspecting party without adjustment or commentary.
1:41:11
